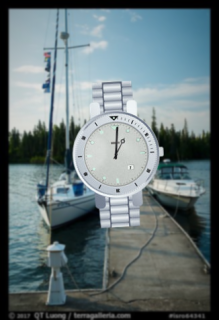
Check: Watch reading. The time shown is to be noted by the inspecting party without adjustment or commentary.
1:01
